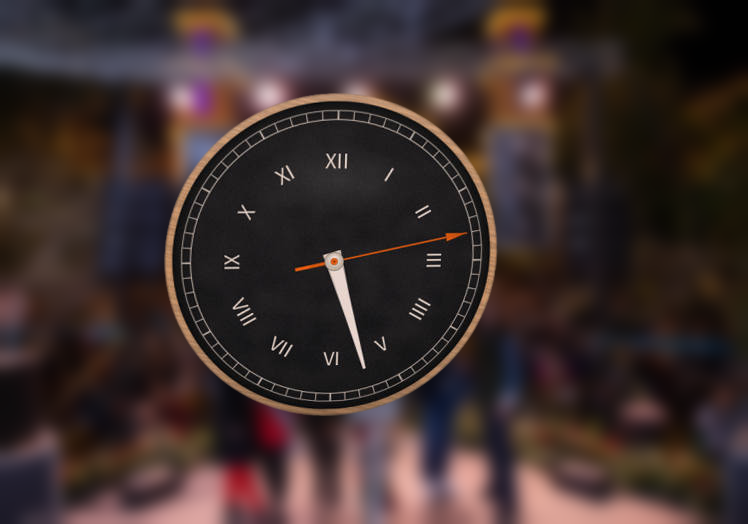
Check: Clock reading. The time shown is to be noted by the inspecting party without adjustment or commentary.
5:27:13
